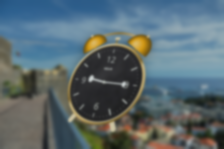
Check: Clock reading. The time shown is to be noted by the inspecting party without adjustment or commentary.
9:15
